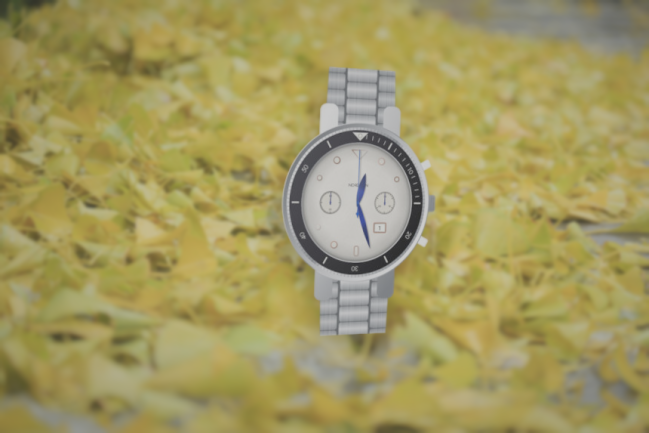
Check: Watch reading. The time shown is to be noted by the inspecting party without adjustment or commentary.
12:27
